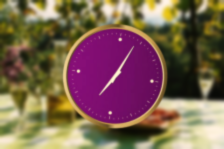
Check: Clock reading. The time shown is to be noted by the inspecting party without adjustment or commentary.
7:04
